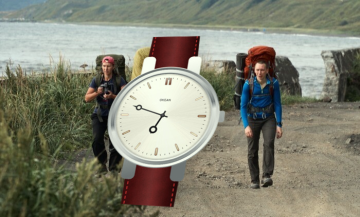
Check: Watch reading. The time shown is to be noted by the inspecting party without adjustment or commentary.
6:48
